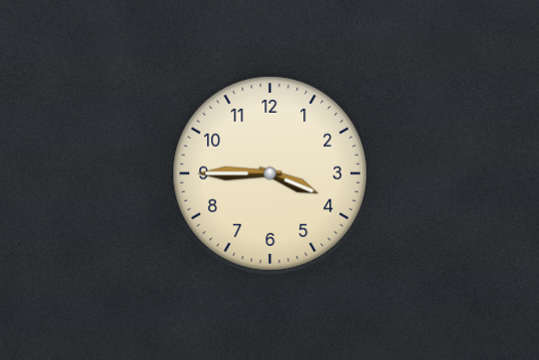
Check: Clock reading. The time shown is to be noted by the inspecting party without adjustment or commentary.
3:45
